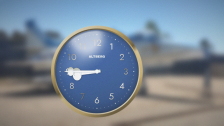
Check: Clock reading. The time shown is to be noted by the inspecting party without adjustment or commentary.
8:45
